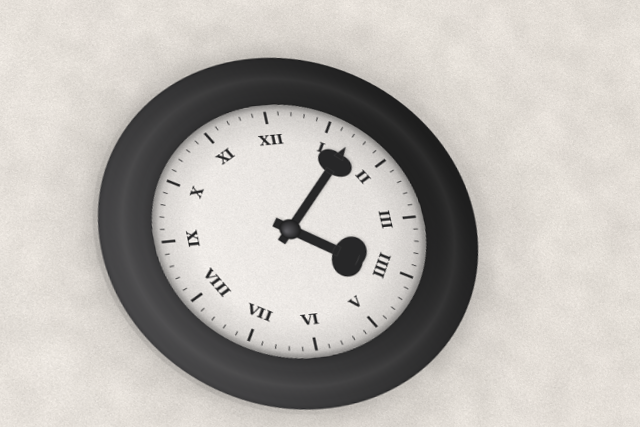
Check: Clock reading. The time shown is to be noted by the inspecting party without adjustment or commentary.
4:07
